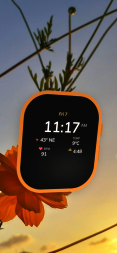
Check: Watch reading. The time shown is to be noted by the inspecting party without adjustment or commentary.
11:17
